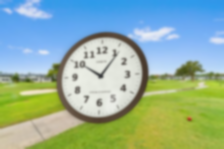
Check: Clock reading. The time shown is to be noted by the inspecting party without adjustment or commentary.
10:06
